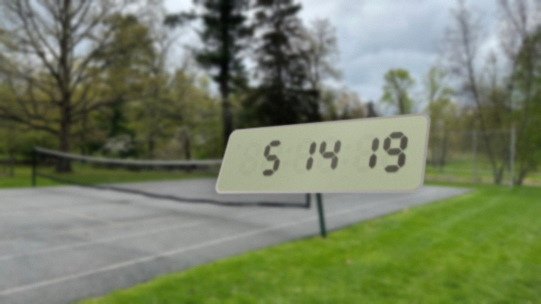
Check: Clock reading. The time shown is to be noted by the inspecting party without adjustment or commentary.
5:14:19
